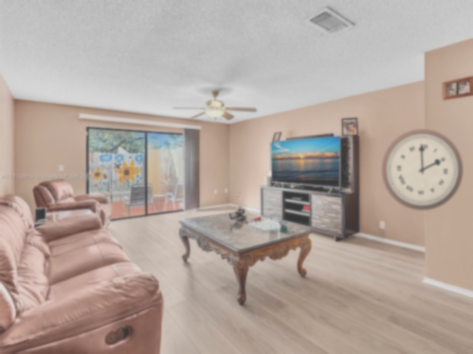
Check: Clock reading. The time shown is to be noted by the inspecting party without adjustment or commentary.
1:59
